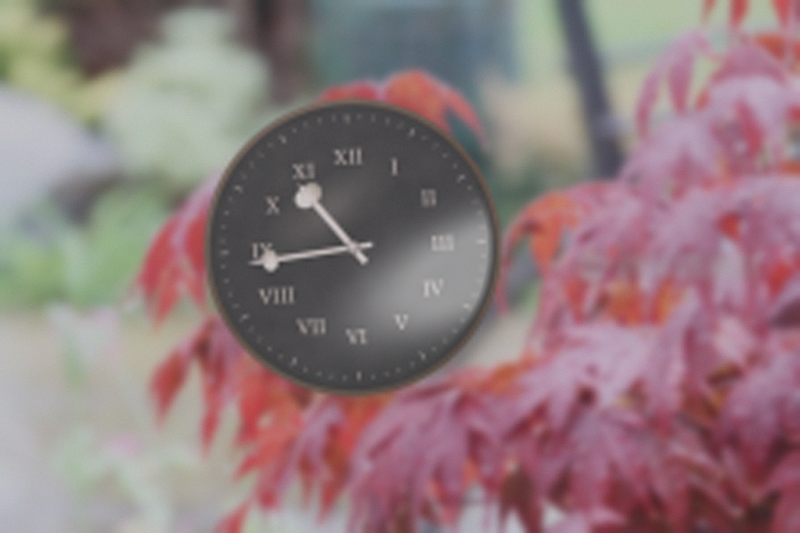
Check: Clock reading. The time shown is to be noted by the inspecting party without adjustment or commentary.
10:44
